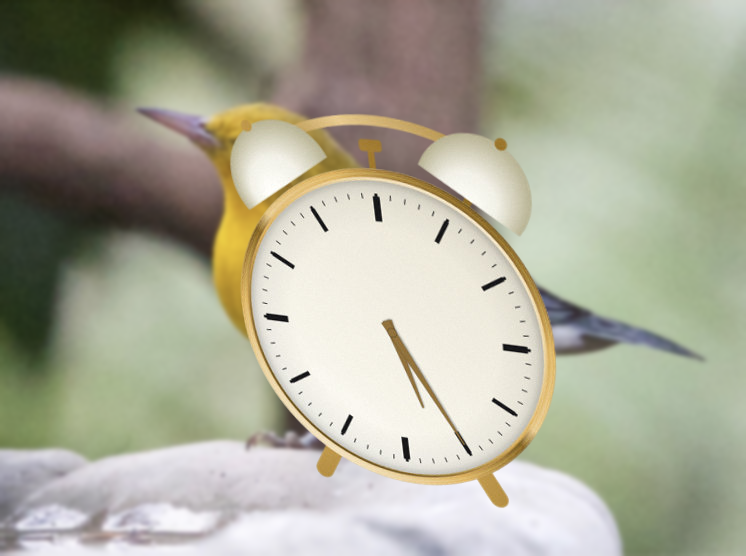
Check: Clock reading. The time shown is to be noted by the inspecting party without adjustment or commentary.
5:25
